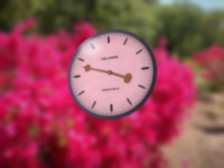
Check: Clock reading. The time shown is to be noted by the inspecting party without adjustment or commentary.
3:48
